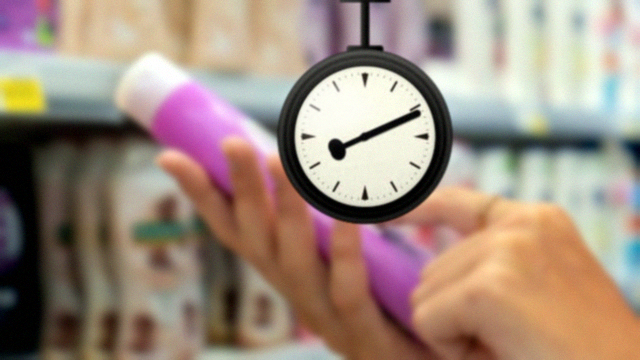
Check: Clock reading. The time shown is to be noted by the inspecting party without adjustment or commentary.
8:11
